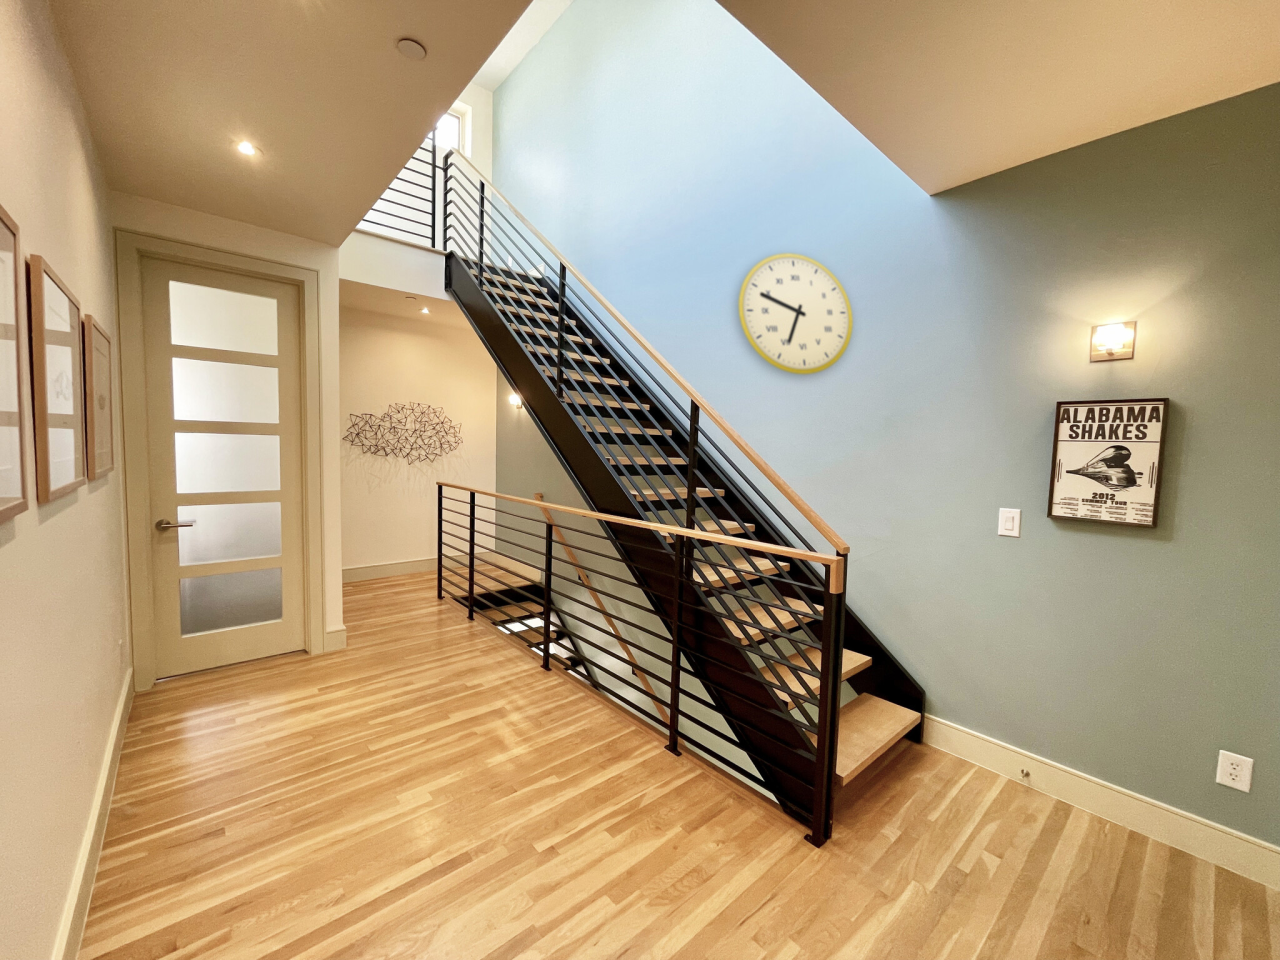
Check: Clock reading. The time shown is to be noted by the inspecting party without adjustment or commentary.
6:49
